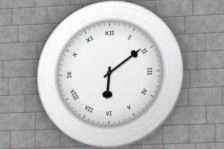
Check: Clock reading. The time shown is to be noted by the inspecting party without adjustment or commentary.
6:09
